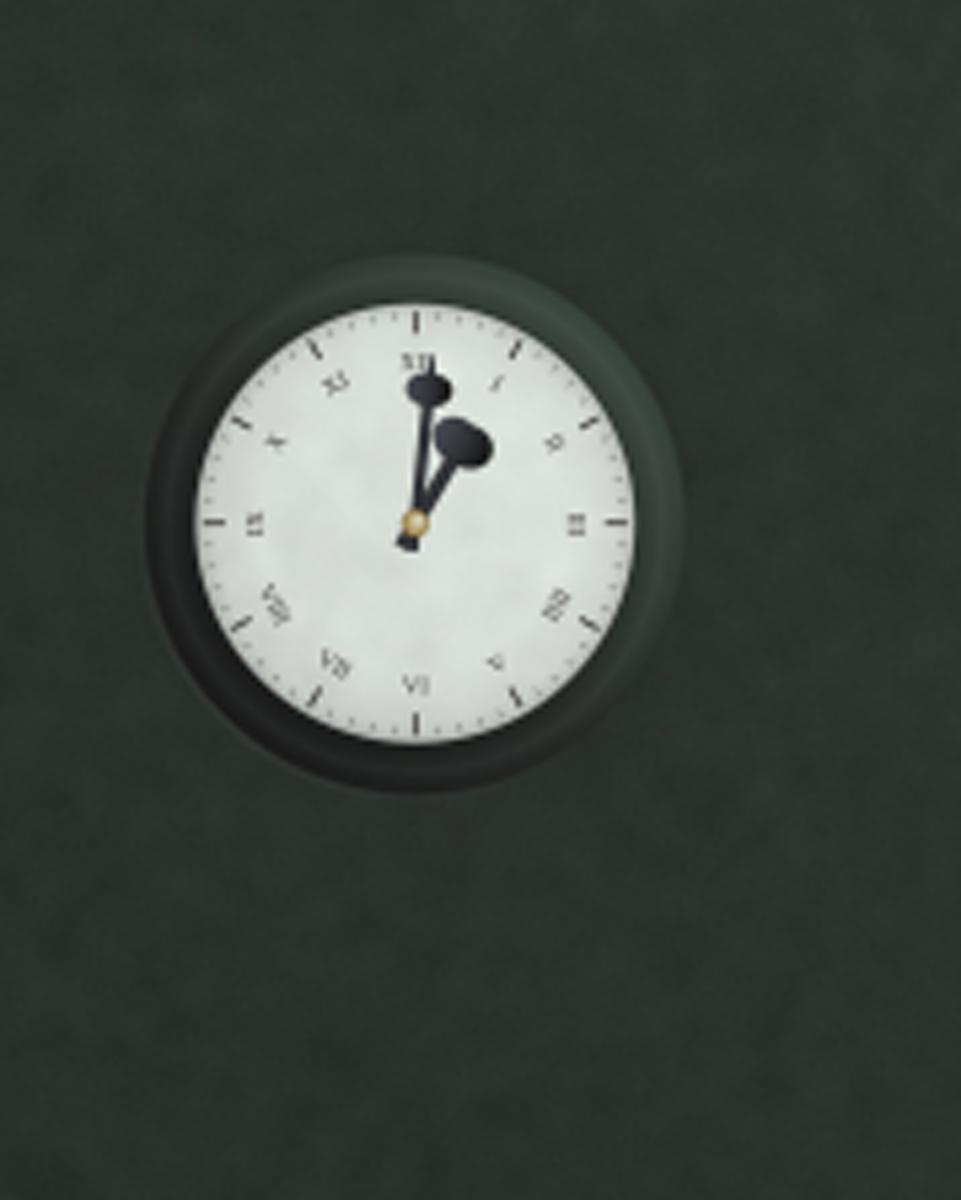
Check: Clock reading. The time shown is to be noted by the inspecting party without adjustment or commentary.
1:01
